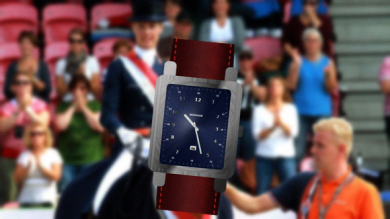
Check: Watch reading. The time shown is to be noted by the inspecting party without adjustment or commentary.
10:27
